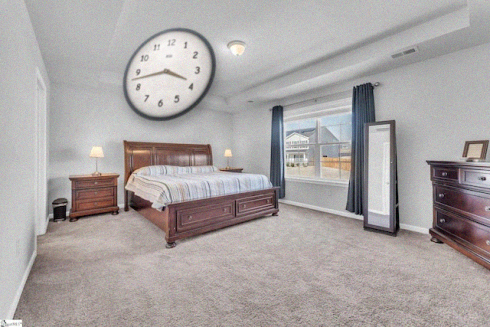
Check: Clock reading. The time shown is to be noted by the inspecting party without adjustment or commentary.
3:43
